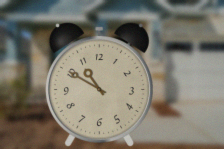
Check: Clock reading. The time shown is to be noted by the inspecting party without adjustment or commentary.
10:50
